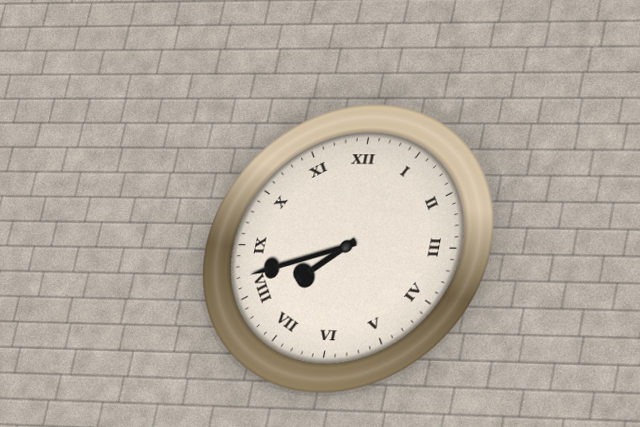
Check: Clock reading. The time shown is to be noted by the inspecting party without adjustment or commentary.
7:42
